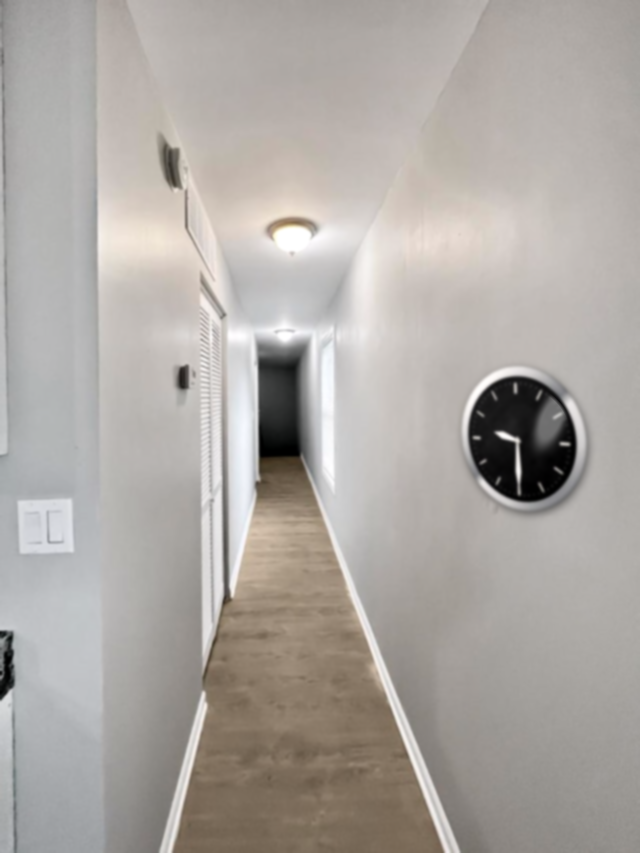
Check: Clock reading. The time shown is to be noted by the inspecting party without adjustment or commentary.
9:30
